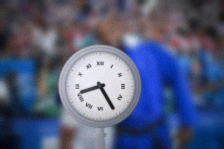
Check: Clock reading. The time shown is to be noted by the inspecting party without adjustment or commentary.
8:25
